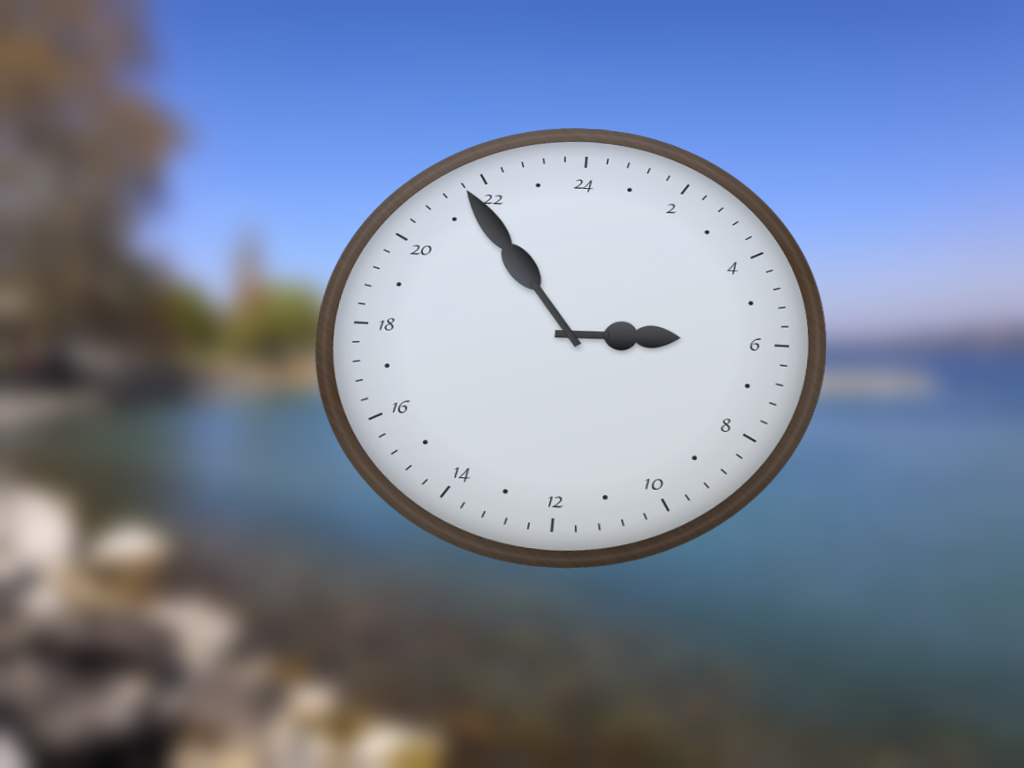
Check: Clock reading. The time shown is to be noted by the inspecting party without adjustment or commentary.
5:54
